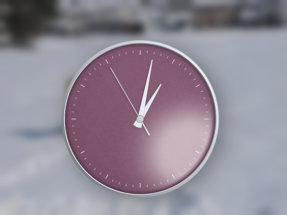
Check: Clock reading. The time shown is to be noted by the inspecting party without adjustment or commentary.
1:01:55
